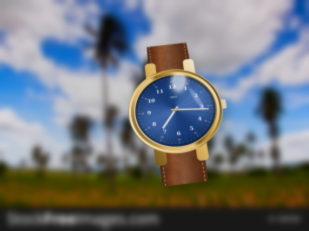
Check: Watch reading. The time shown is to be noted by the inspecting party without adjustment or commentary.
7:16
